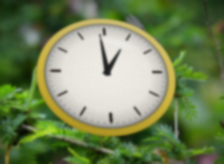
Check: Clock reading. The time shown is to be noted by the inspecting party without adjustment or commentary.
12:59
